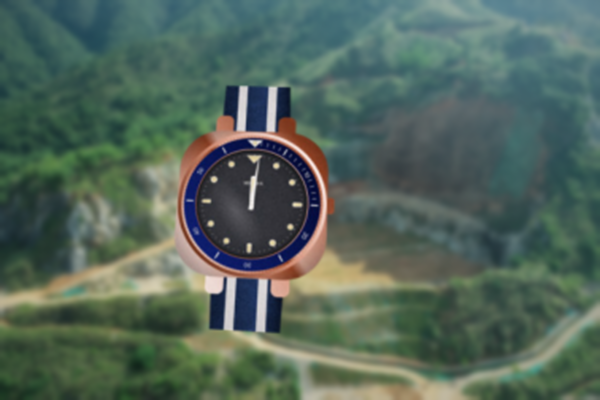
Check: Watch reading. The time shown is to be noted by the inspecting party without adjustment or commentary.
12:01
